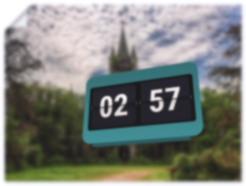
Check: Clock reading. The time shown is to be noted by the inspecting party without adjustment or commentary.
2:57
